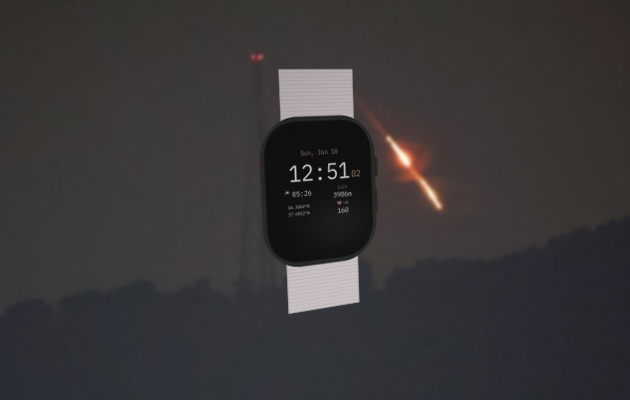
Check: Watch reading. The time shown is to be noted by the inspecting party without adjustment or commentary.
12:51:02
